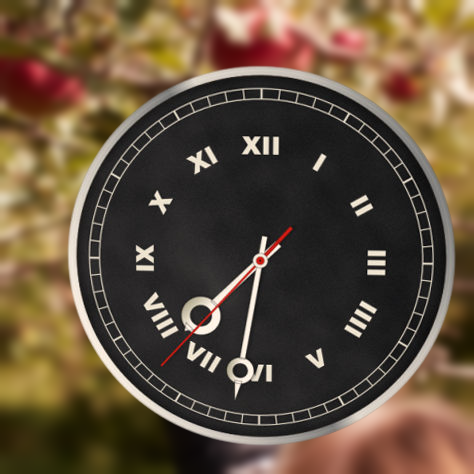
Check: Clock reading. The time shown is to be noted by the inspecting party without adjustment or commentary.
7:31:37
